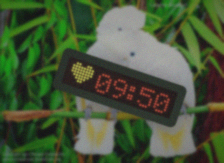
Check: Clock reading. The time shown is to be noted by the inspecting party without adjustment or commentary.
9:50
